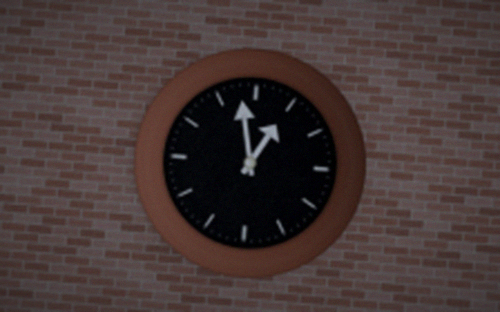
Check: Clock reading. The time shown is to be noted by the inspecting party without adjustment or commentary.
12:58
